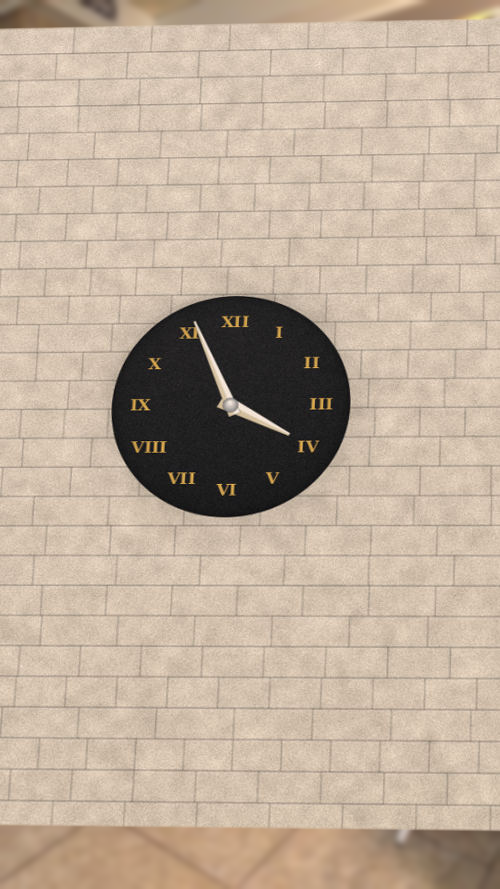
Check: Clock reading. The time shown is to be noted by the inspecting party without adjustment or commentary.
3:56
